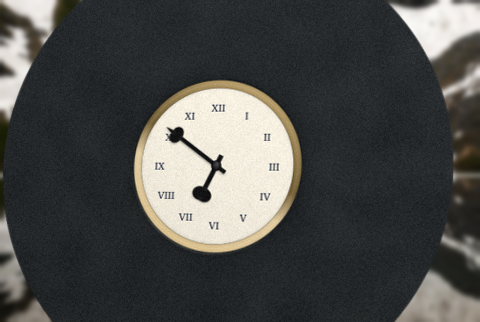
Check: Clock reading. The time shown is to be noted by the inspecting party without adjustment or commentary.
6:51
